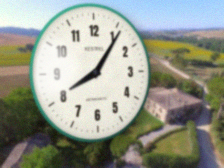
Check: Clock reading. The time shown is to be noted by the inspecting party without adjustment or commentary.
8:06
